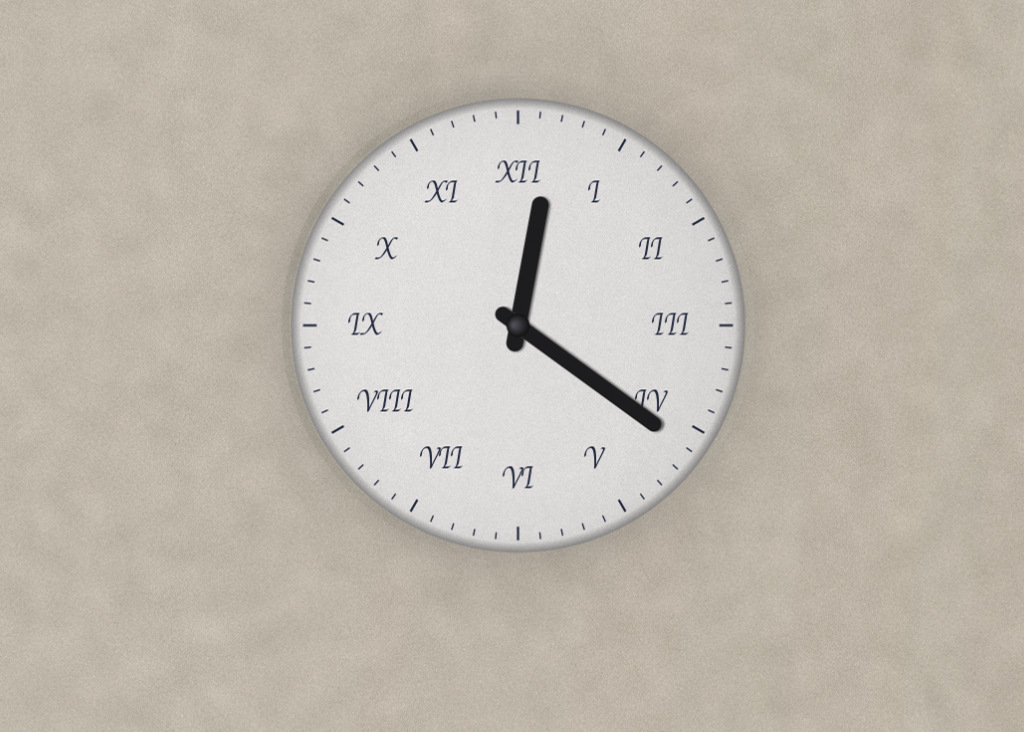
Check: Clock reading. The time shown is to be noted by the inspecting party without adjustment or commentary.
12:21
